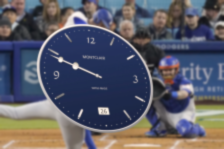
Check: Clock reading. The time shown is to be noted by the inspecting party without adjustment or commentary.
9:49
